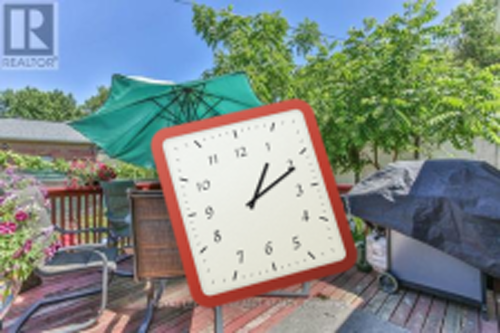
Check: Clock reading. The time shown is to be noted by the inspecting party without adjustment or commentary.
1:11
